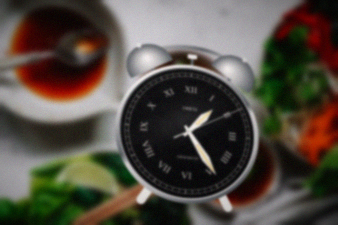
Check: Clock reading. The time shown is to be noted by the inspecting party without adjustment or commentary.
1:24:10
